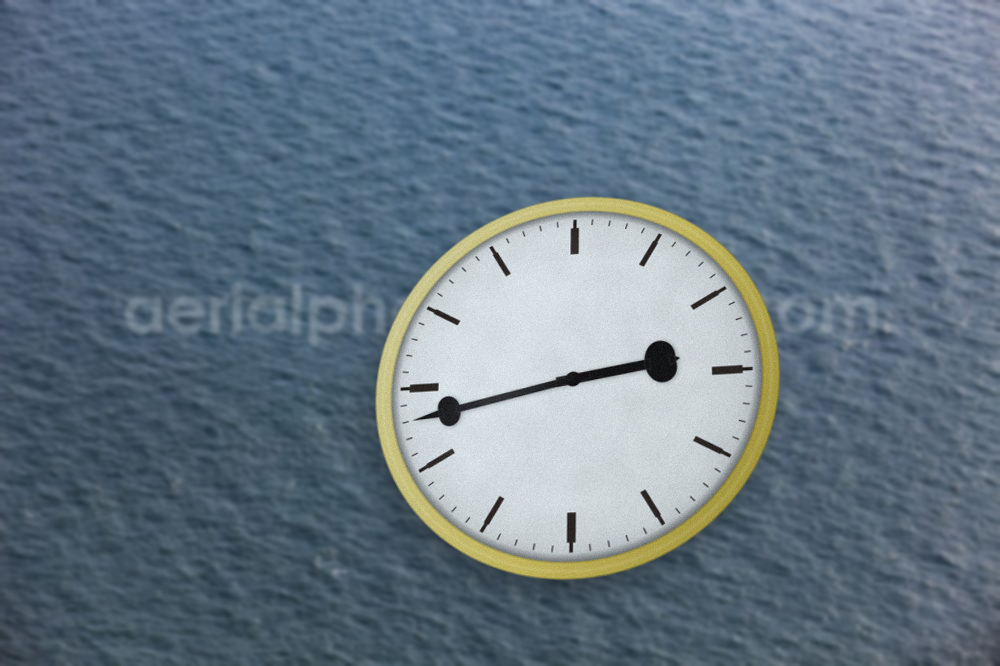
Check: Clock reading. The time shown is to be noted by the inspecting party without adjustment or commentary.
2:43
